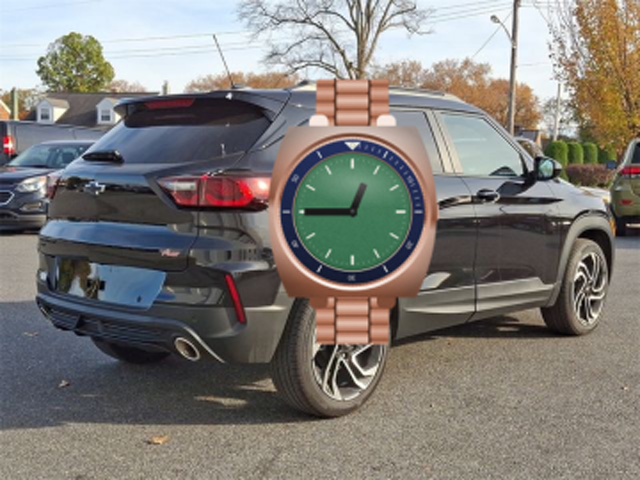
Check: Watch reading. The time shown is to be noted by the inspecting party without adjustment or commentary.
12:45
